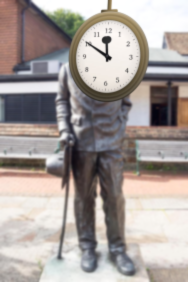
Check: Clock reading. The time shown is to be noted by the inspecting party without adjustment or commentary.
11:50
